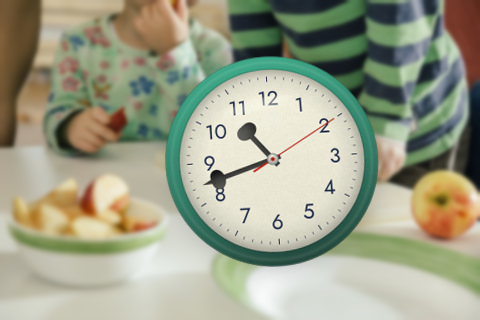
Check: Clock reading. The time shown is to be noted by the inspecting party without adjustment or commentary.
10:42:10
